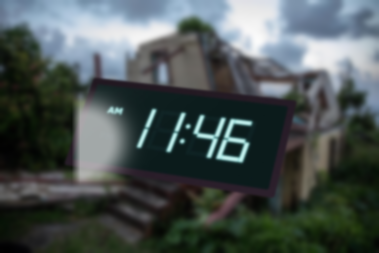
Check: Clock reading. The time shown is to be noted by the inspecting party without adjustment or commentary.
11:46
